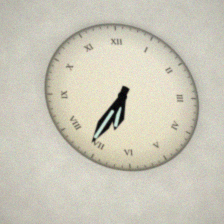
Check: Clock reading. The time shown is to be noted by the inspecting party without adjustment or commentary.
6:36
